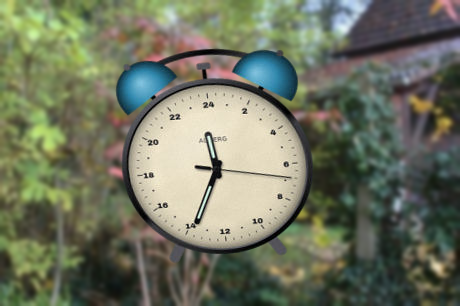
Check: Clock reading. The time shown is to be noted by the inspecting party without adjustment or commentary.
23:34:17
